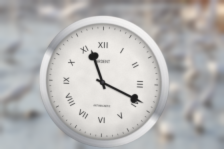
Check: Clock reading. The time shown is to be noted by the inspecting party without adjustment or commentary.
11:19
